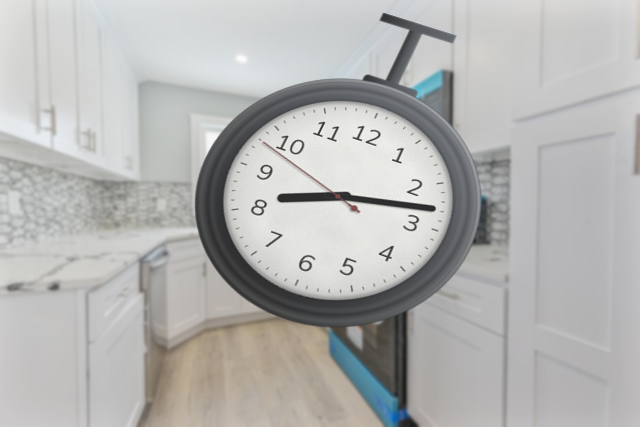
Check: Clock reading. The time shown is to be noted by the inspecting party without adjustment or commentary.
8:12:48
